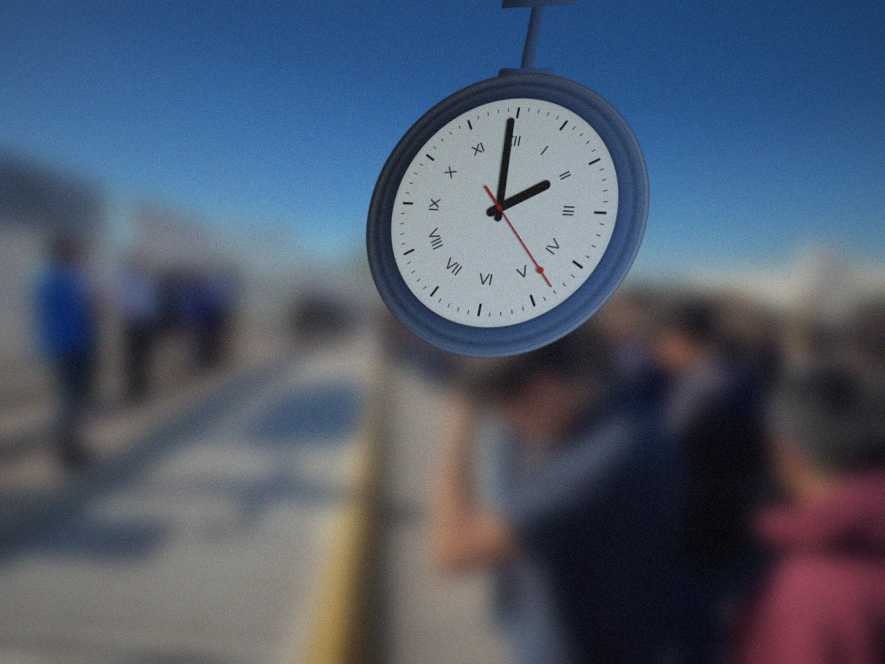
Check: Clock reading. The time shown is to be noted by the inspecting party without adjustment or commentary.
1:59:23
